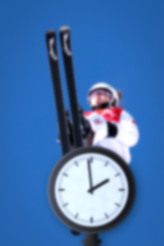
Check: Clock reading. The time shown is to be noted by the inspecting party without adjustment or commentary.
1:59
